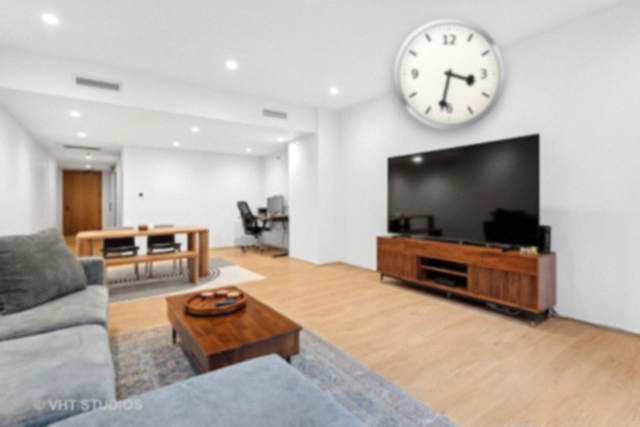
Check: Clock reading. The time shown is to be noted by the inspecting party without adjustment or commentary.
3:32
